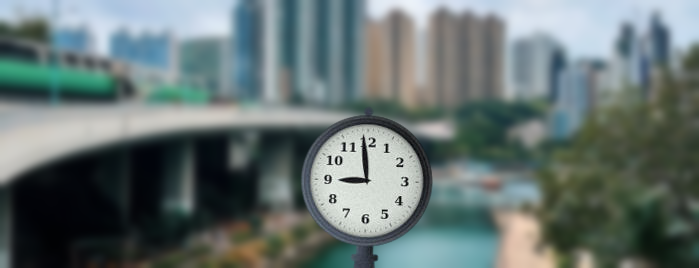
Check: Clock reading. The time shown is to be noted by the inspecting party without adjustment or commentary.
8:59
